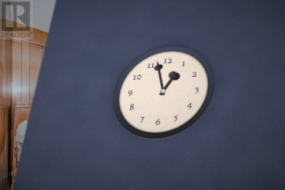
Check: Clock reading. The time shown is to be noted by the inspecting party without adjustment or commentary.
12:57
